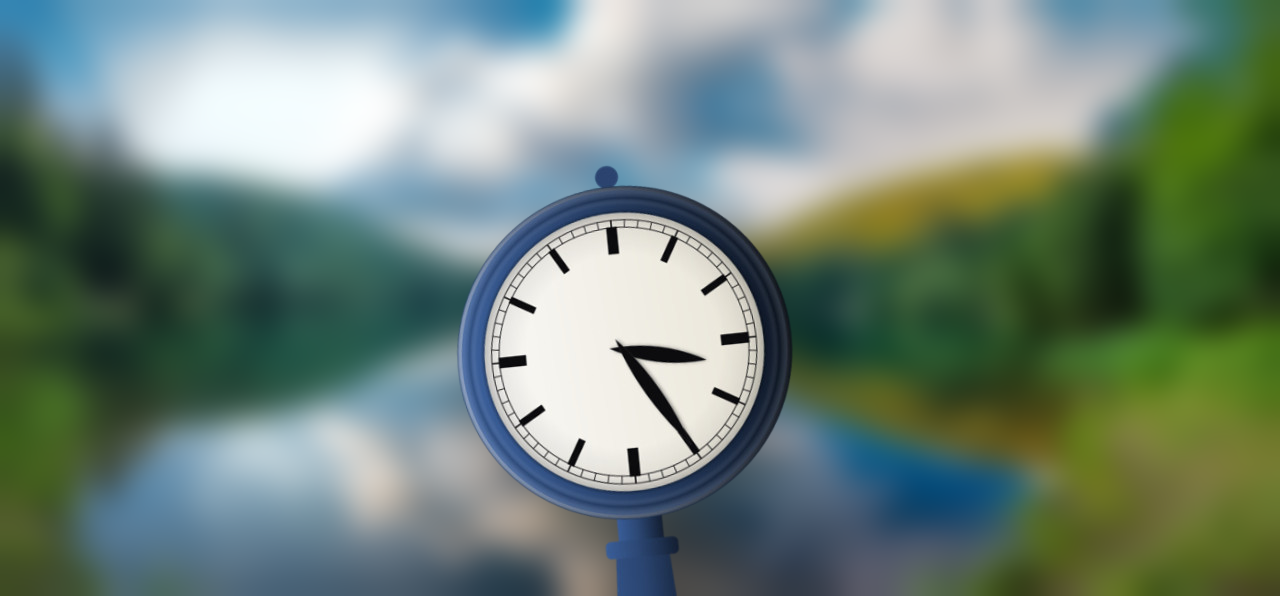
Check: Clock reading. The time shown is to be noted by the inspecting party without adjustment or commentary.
3:25
